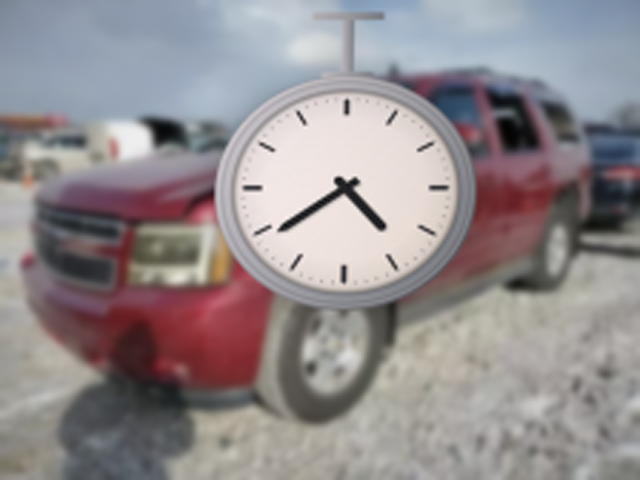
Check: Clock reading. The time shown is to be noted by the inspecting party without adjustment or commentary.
4:39
